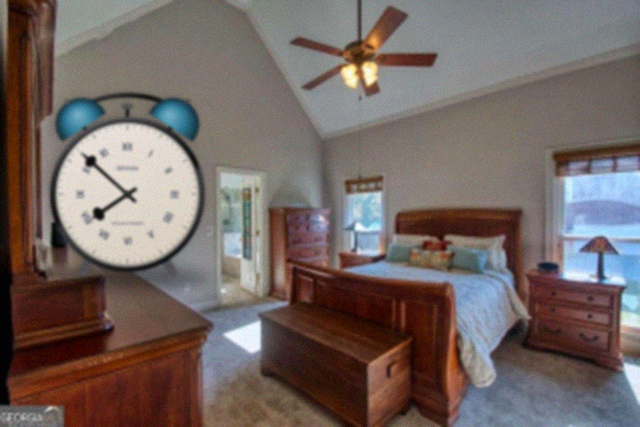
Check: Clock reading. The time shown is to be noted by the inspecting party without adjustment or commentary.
7:52
